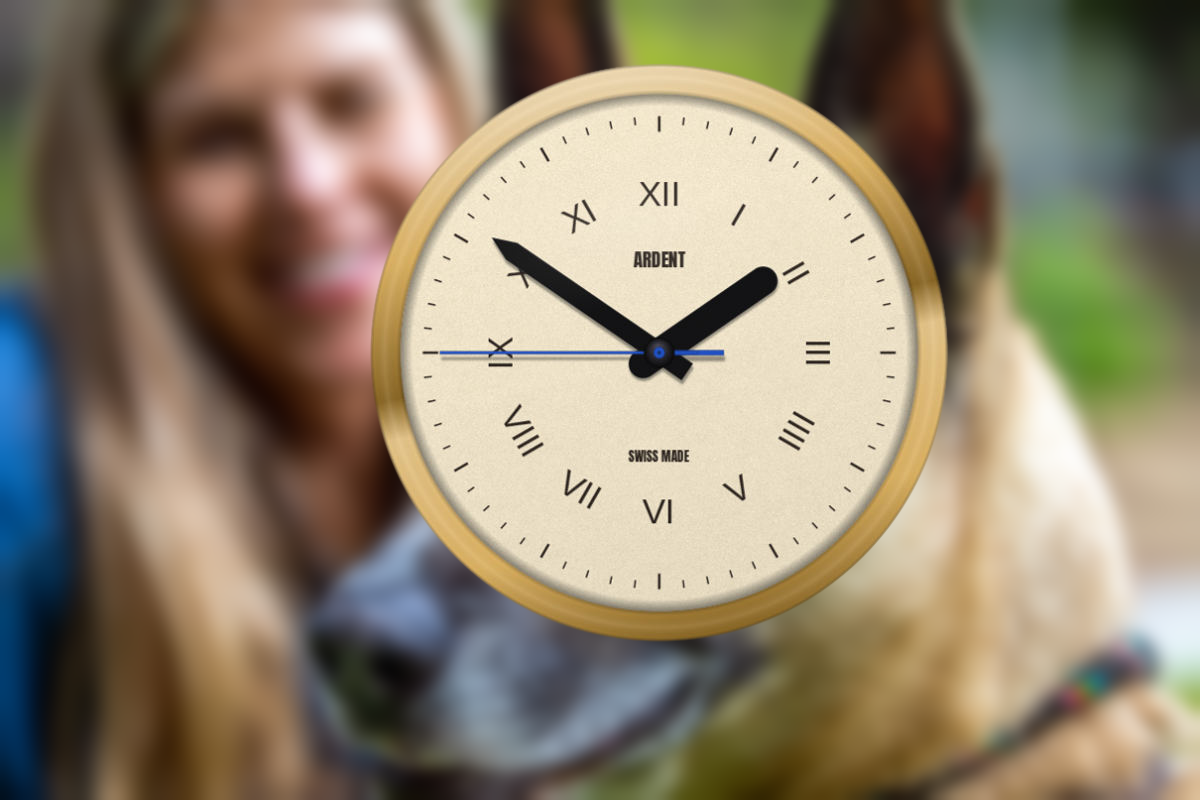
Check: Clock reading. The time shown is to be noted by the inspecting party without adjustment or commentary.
1:50:45
